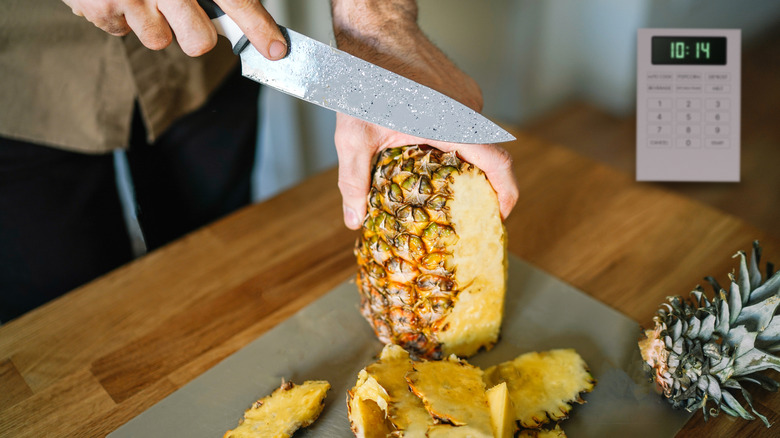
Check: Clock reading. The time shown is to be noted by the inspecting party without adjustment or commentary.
10:14
